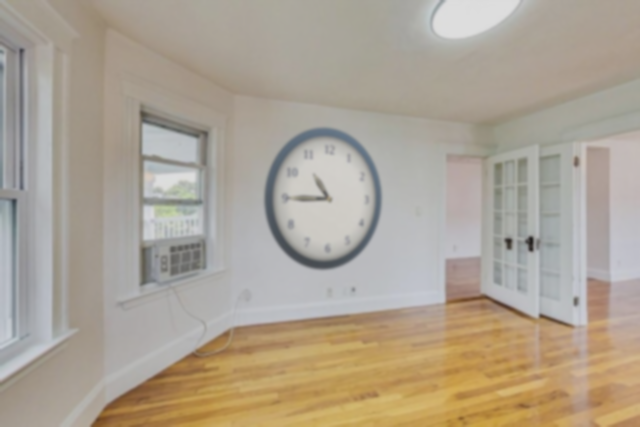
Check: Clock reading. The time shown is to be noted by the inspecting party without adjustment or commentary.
10:45
